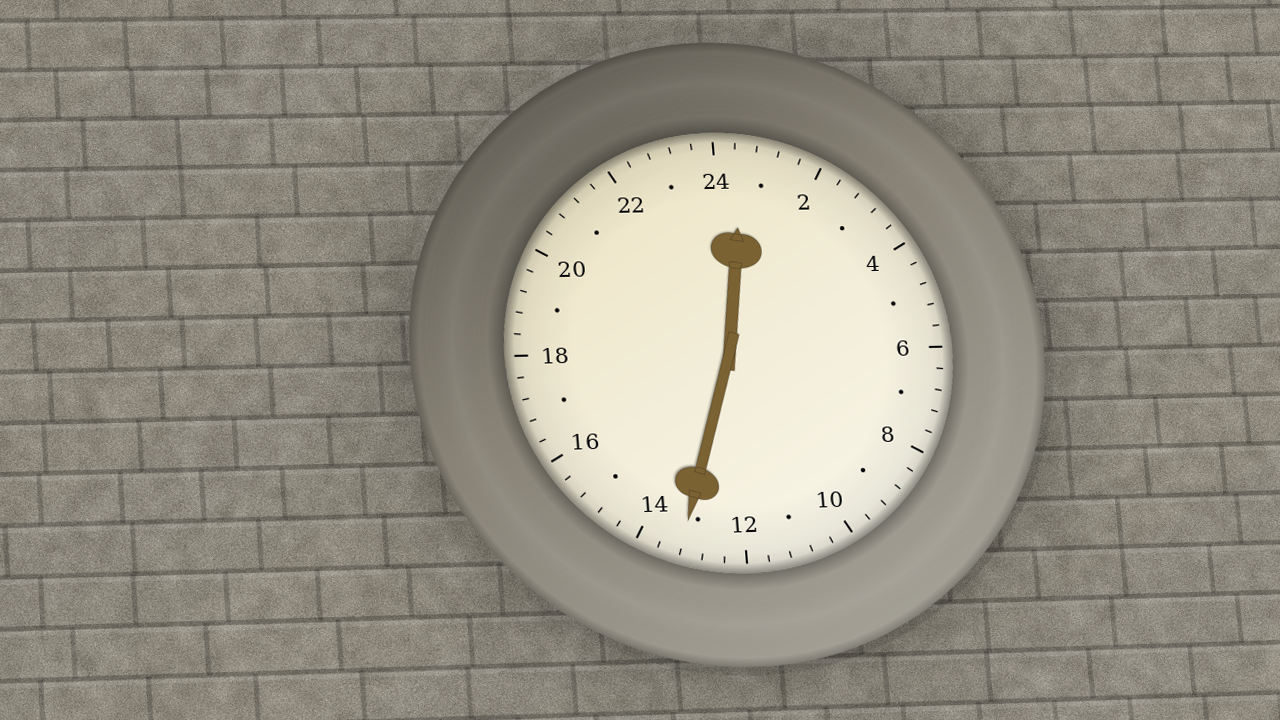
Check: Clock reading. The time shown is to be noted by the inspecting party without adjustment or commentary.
0:33
